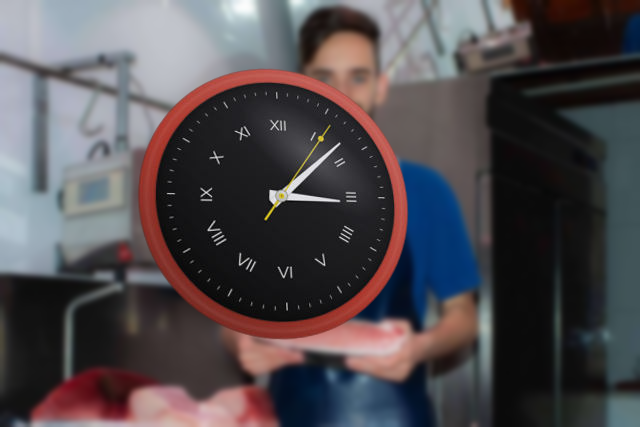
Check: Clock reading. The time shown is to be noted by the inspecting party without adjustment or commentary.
3:08:06
